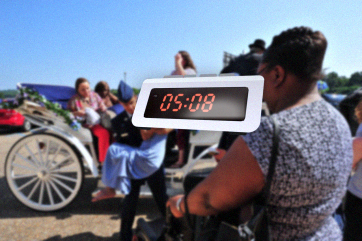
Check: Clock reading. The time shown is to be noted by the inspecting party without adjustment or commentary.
5:08
